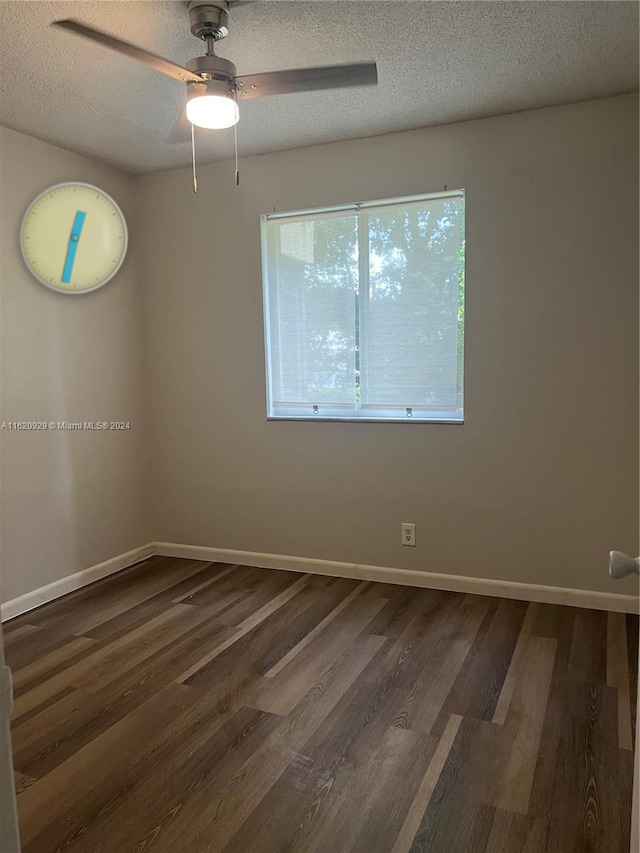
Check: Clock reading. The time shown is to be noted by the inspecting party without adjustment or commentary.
12:32
